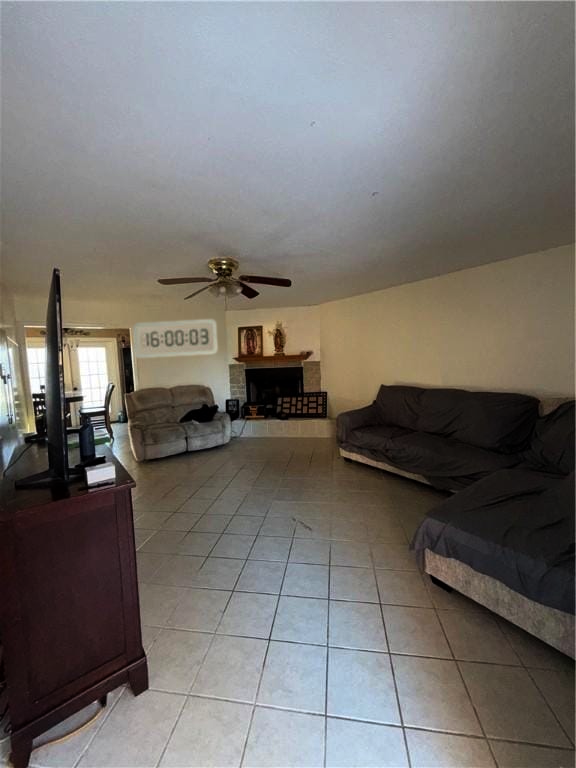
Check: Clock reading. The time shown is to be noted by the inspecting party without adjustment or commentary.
16:00:03
